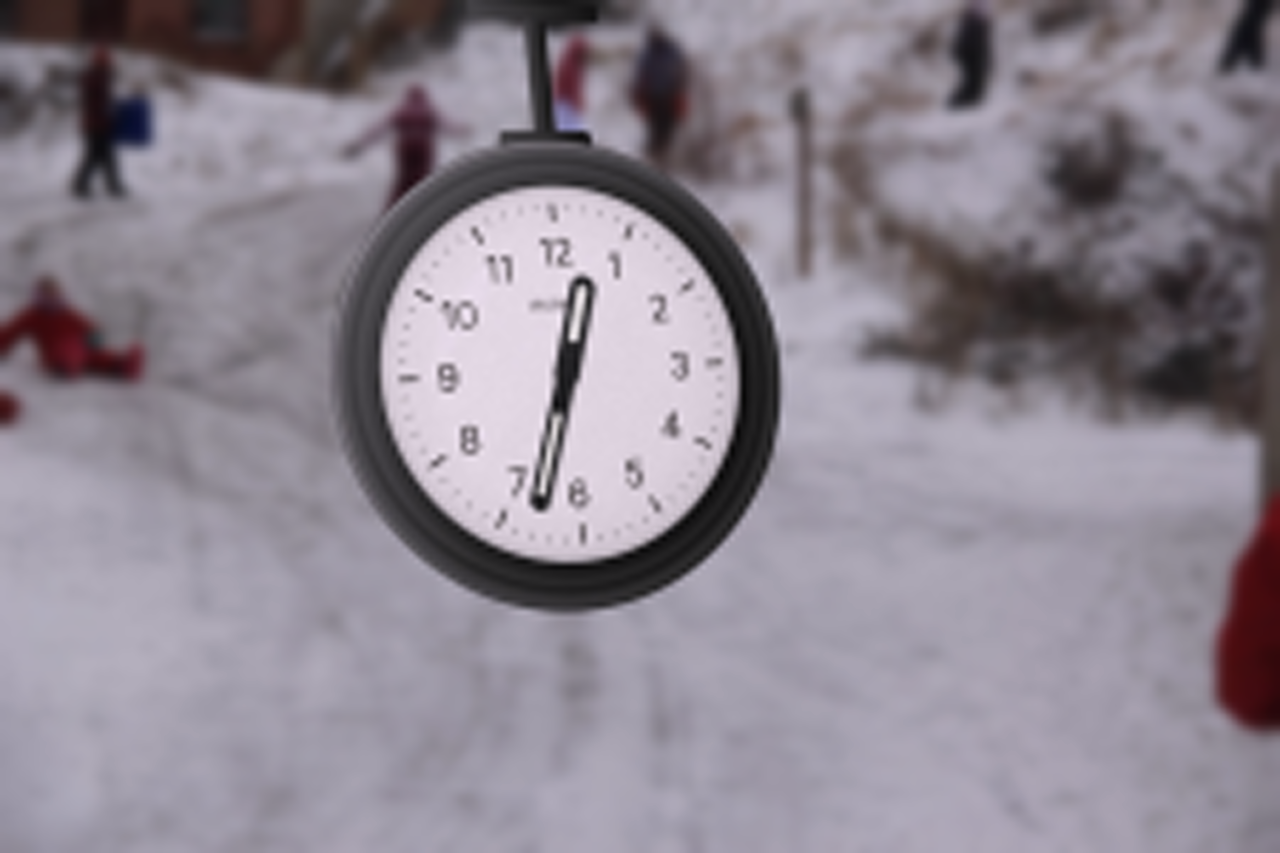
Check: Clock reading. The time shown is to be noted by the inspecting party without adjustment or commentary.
12:33
